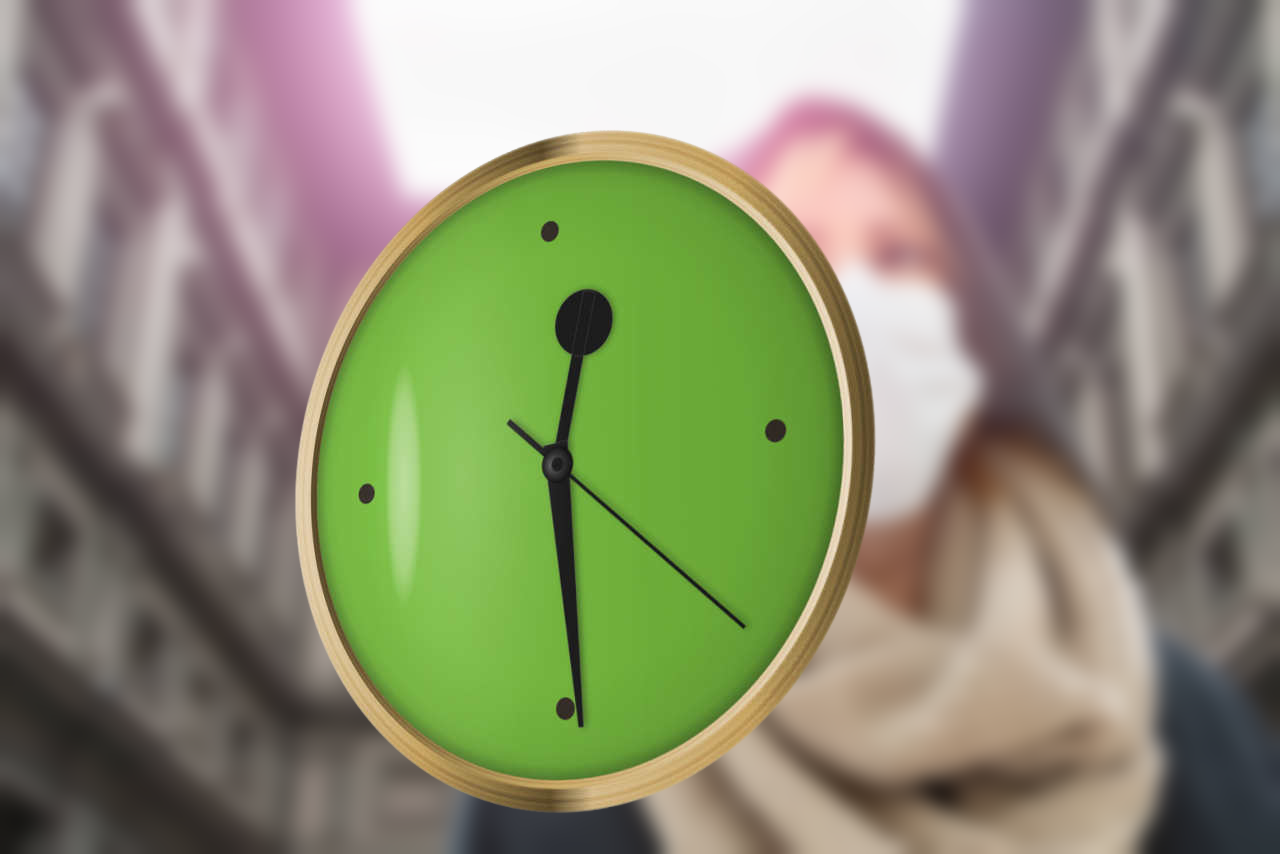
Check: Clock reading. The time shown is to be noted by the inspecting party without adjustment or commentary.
12:29:22
